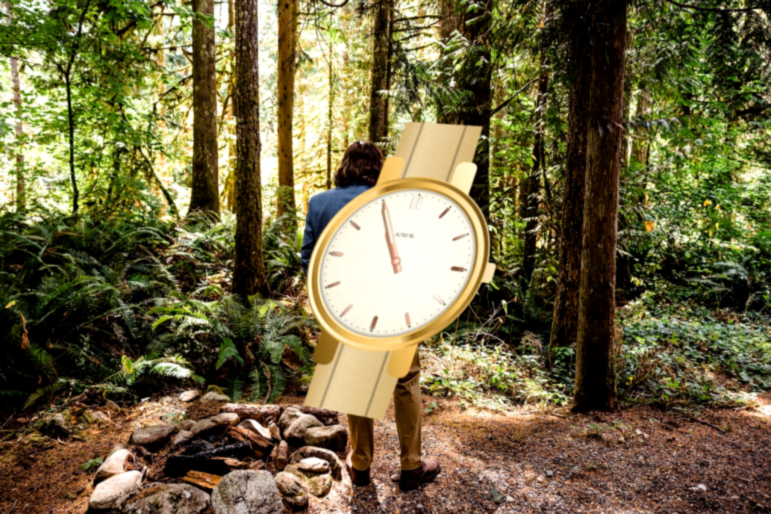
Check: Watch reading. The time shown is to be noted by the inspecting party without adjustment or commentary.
10:55
